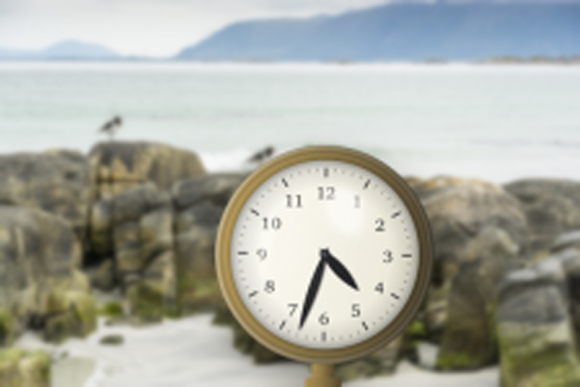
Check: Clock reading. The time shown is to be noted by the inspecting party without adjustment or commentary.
4:33
